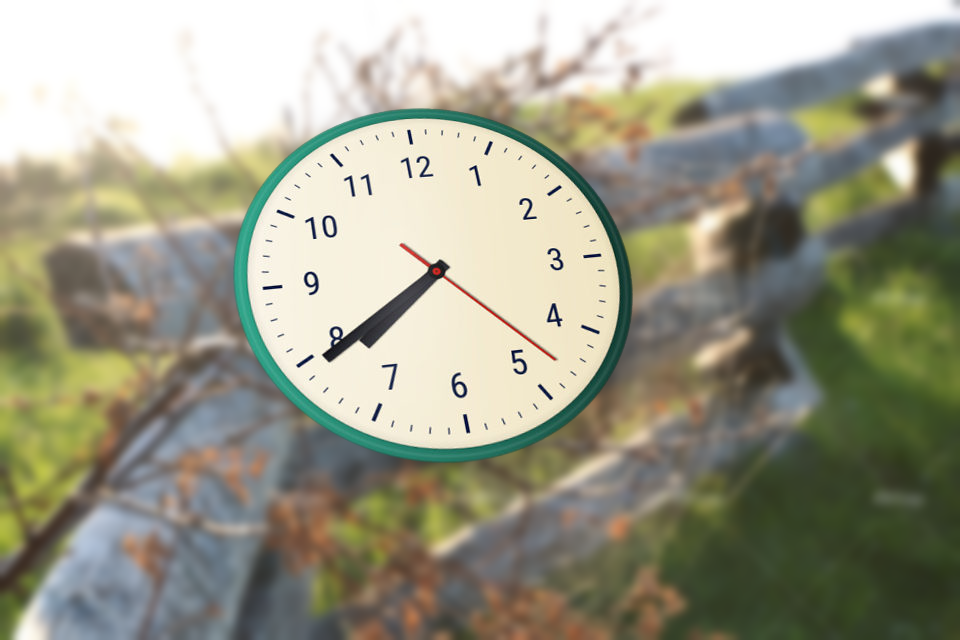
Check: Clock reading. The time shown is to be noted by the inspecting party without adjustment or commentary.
7:39:23
